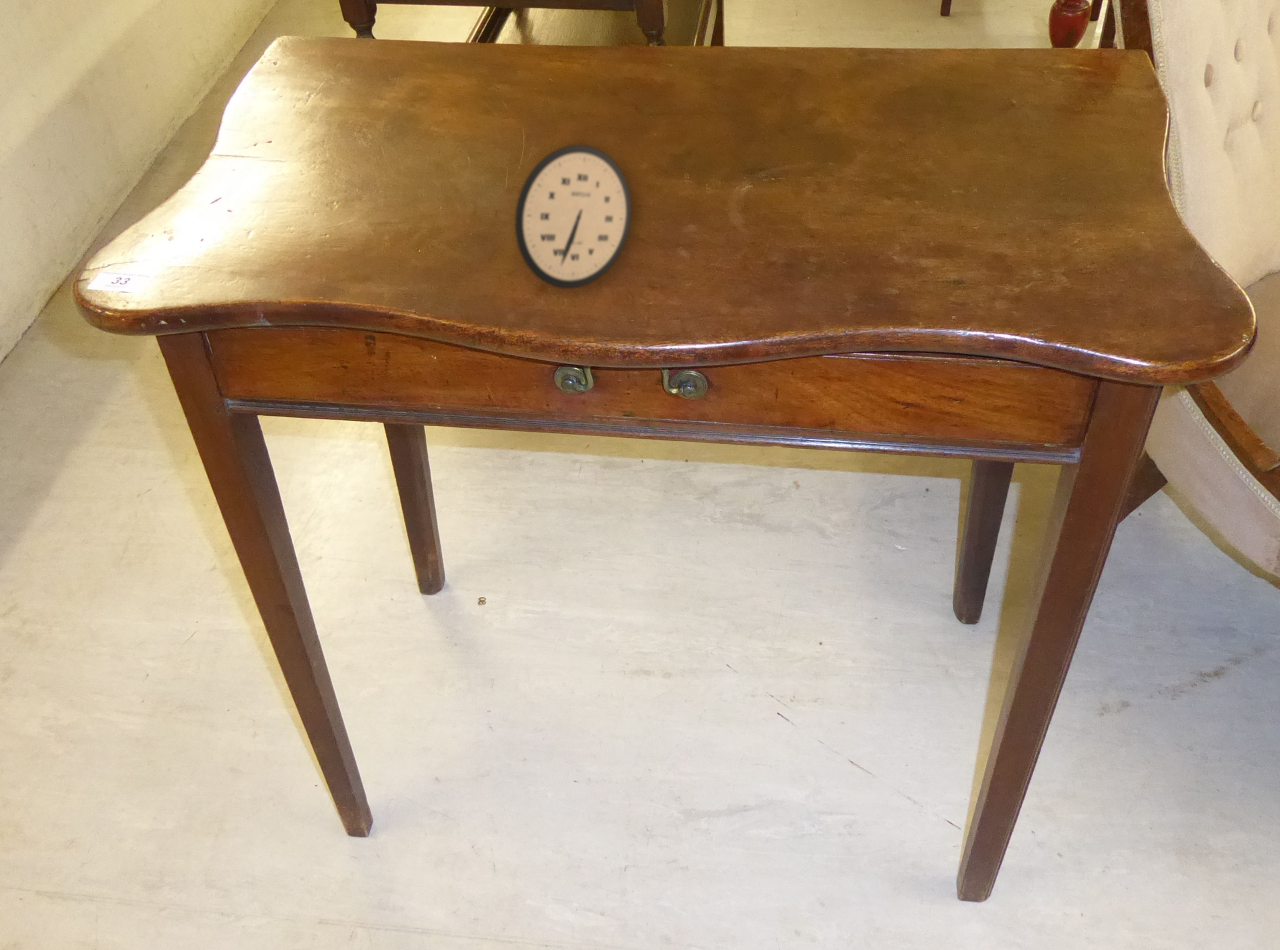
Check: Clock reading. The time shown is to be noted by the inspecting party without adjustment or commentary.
6:33
